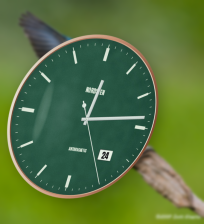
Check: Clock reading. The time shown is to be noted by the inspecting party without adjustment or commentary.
12:13:25
